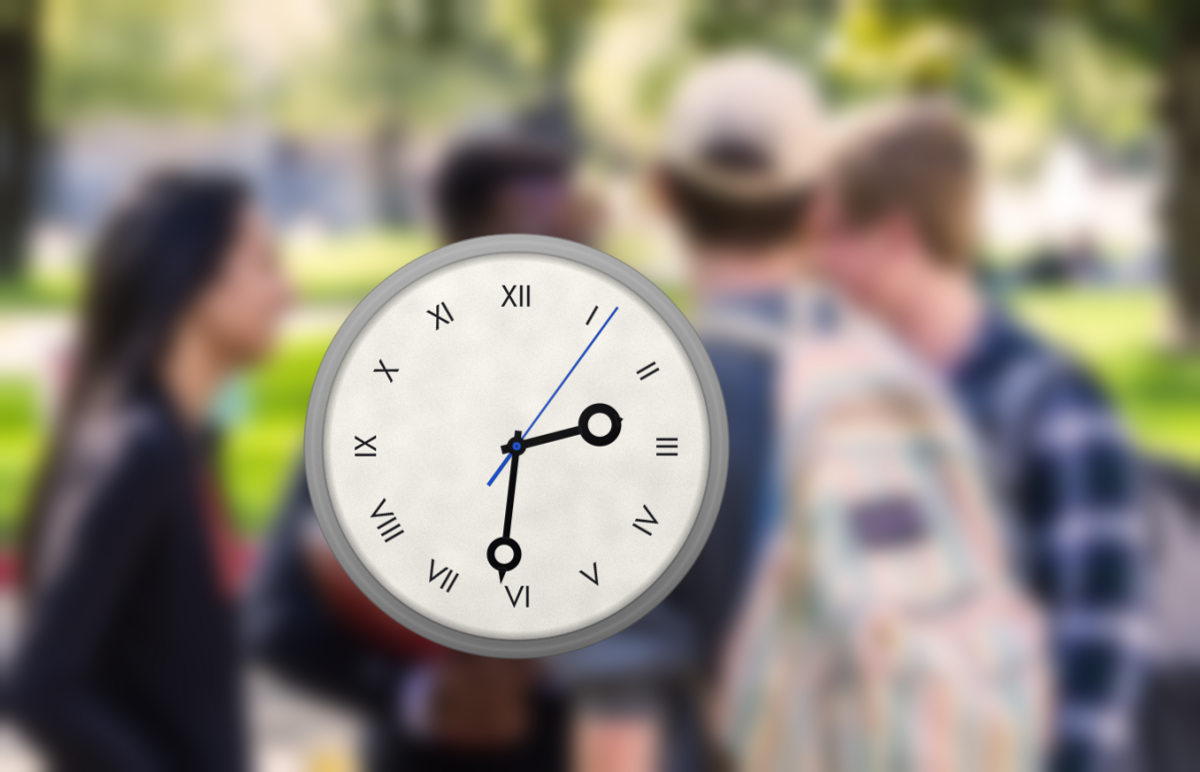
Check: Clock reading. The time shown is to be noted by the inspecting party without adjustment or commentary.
2:31:06
